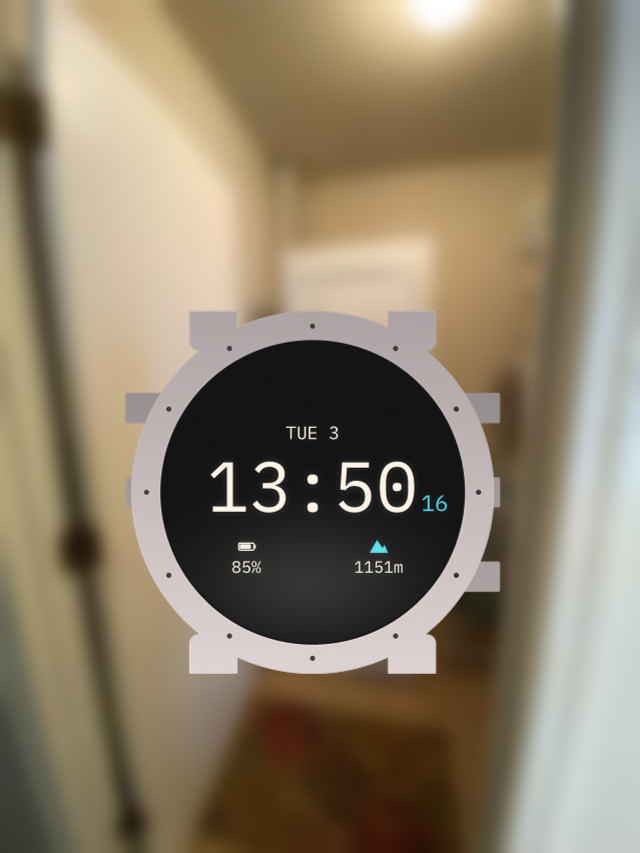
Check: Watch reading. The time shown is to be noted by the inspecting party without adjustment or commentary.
13:50:16
